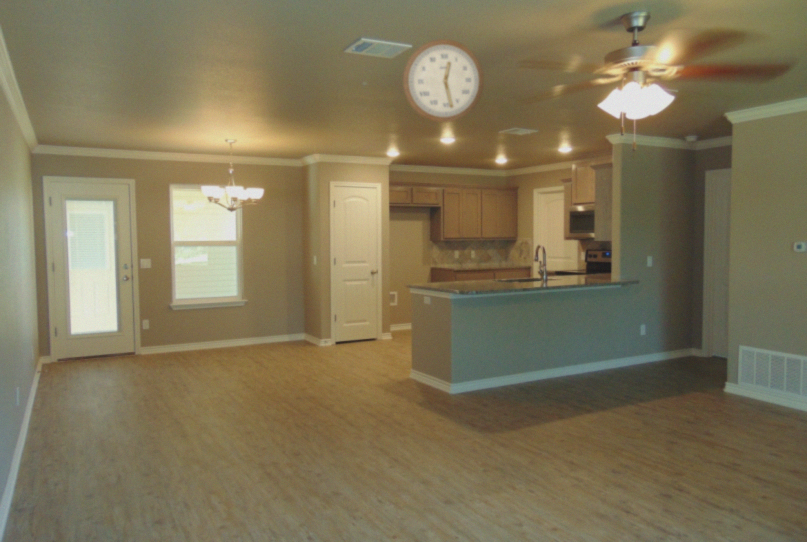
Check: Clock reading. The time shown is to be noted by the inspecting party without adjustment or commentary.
12:28
